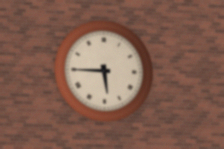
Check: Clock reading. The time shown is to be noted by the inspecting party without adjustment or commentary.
5:45
